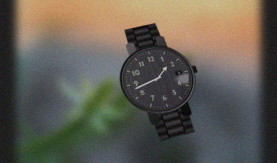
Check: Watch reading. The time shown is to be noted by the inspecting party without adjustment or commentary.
1:43
